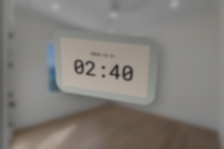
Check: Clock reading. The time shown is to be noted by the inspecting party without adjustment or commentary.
2:40
